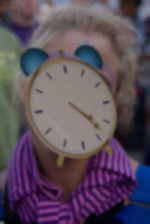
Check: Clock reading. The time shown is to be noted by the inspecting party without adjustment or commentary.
4:23
